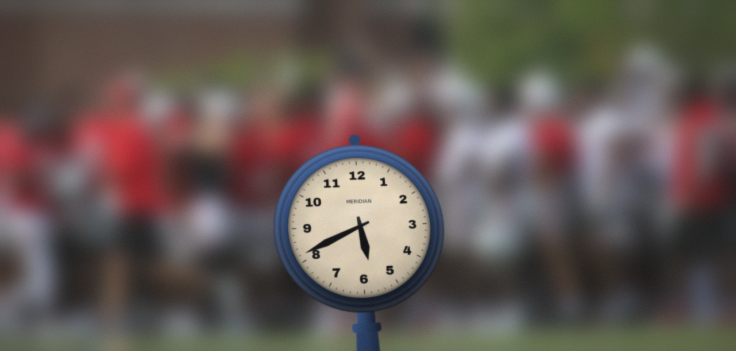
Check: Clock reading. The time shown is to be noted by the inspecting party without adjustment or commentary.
5:41
